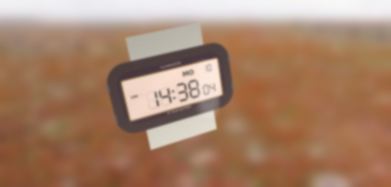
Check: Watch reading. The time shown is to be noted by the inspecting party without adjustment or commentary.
14:38
